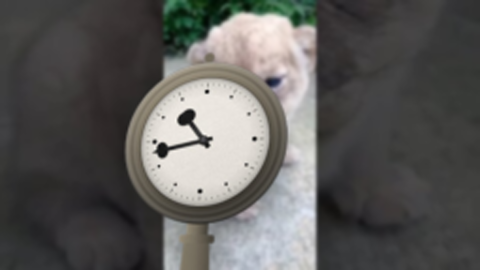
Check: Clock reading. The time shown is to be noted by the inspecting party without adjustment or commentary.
10:43
